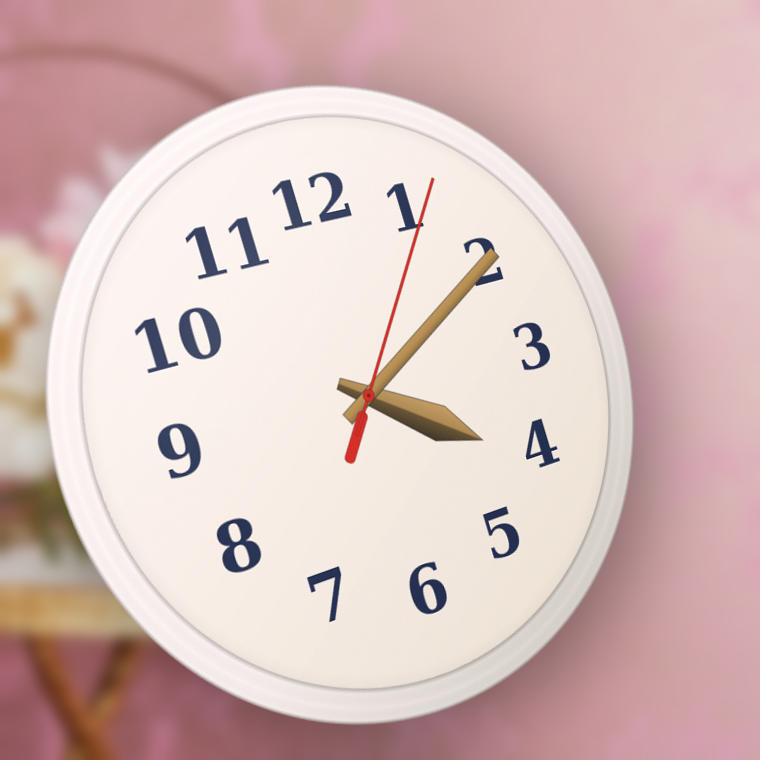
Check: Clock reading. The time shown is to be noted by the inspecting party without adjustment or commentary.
4:10:06
